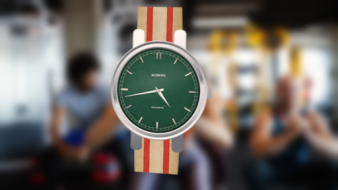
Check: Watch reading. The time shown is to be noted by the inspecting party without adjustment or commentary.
4:43
